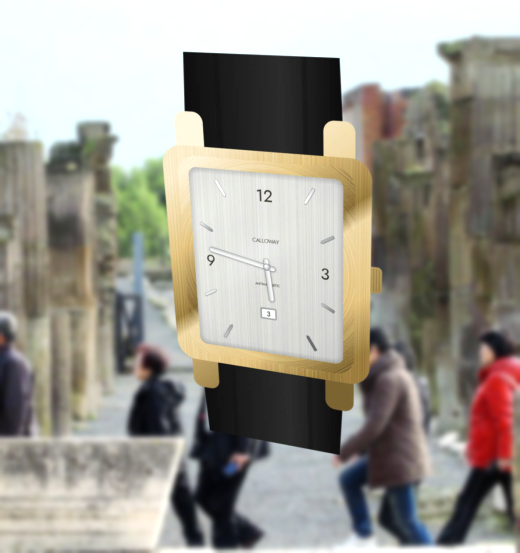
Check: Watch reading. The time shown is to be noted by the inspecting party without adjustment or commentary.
5:47
